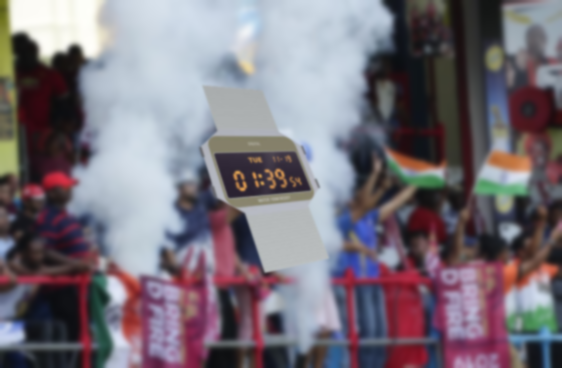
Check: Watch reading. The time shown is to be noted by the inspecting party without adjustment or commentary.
1:39
